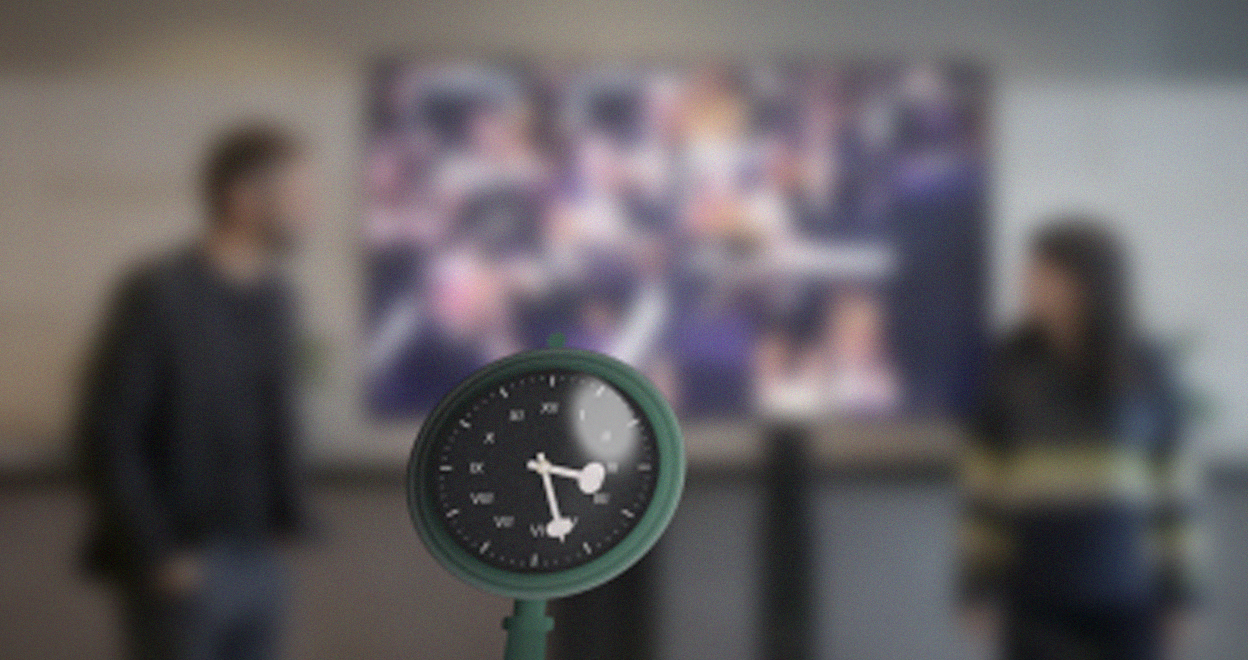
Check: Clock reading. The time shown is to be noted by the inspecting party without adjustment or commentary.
3:27
